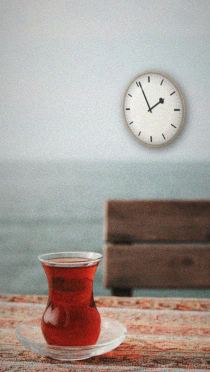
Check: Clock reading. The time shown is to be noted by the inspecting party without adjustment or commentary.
1:56
